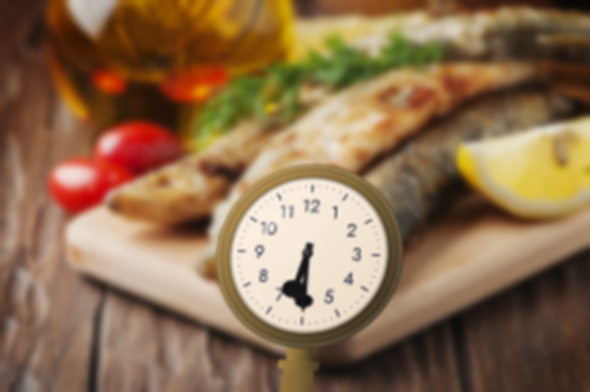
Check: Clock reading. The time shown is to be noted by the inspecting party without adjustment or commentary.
6:30
